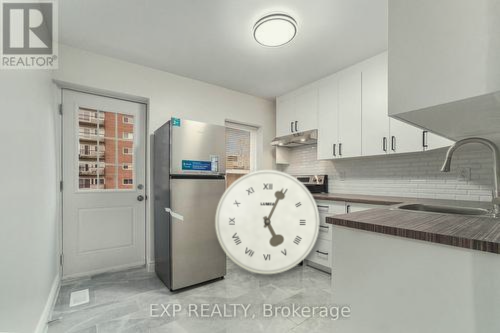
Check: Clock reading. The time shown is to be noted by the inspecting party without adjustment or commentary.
5:04
